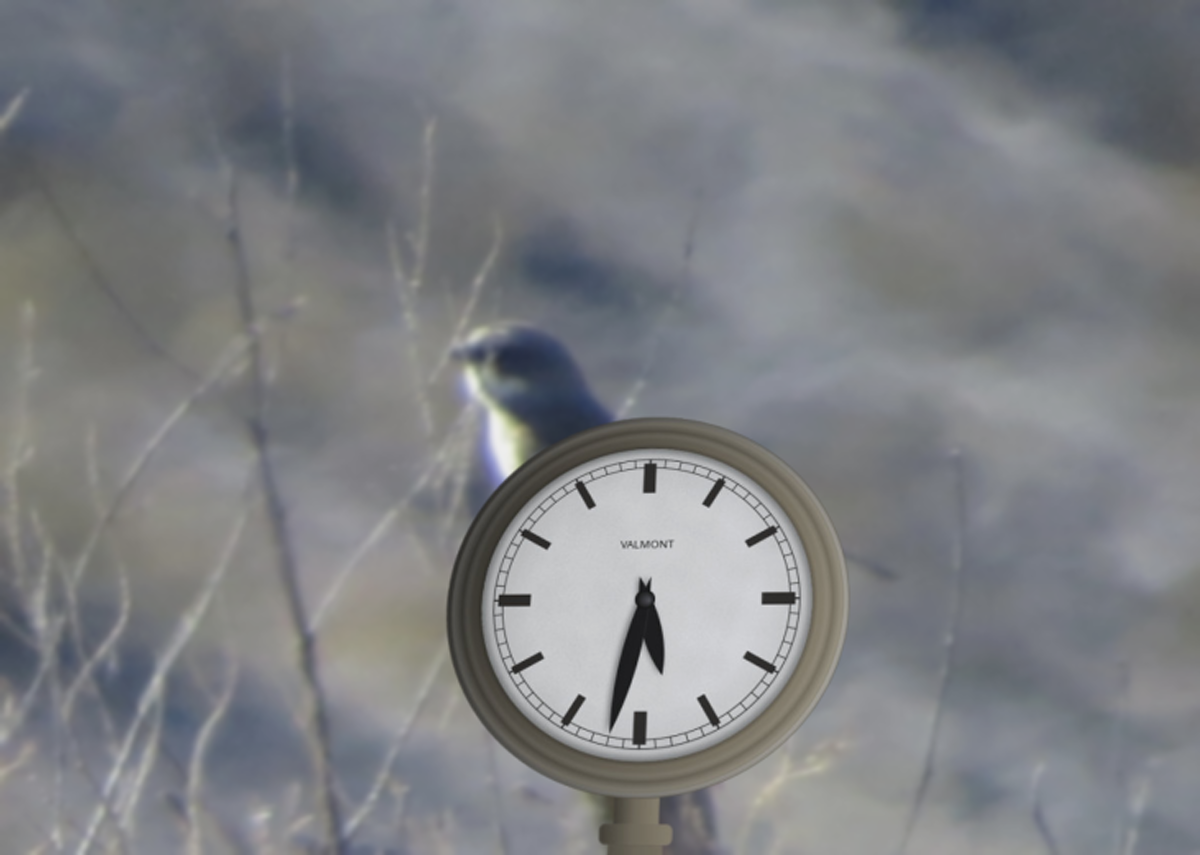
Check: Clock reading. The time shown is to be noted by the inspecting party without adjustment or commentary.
5:32
